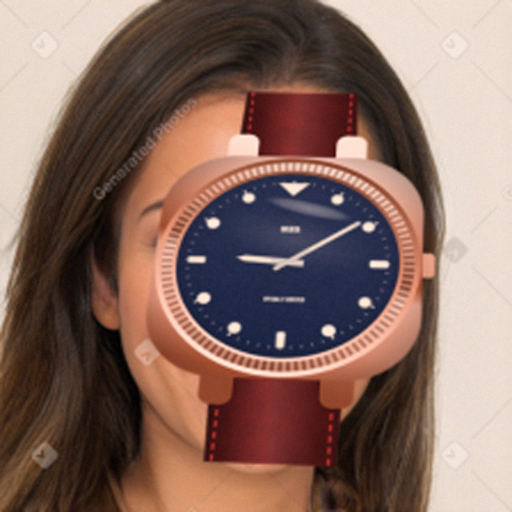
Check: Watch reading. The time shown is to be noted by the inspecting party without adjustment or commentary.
9:09
